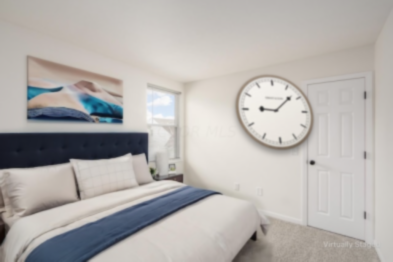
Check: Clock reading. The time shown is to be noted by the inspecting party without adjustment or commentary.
9:08
